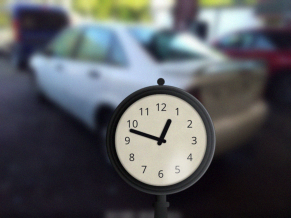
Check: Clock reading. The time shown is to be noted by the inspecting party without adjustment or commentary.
12:48
